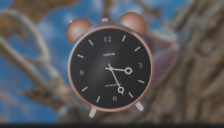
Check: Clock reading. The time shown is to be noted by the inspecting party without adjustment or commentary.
3:27
